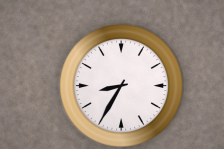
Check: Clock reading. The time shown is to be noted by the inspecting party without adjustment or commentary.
8:35
